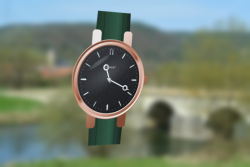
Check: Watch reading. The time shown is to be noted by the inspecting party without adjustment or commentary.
11:19
